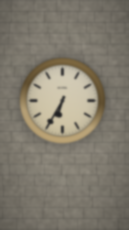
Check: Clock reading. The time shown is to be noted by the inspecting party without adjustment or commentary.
6:35
